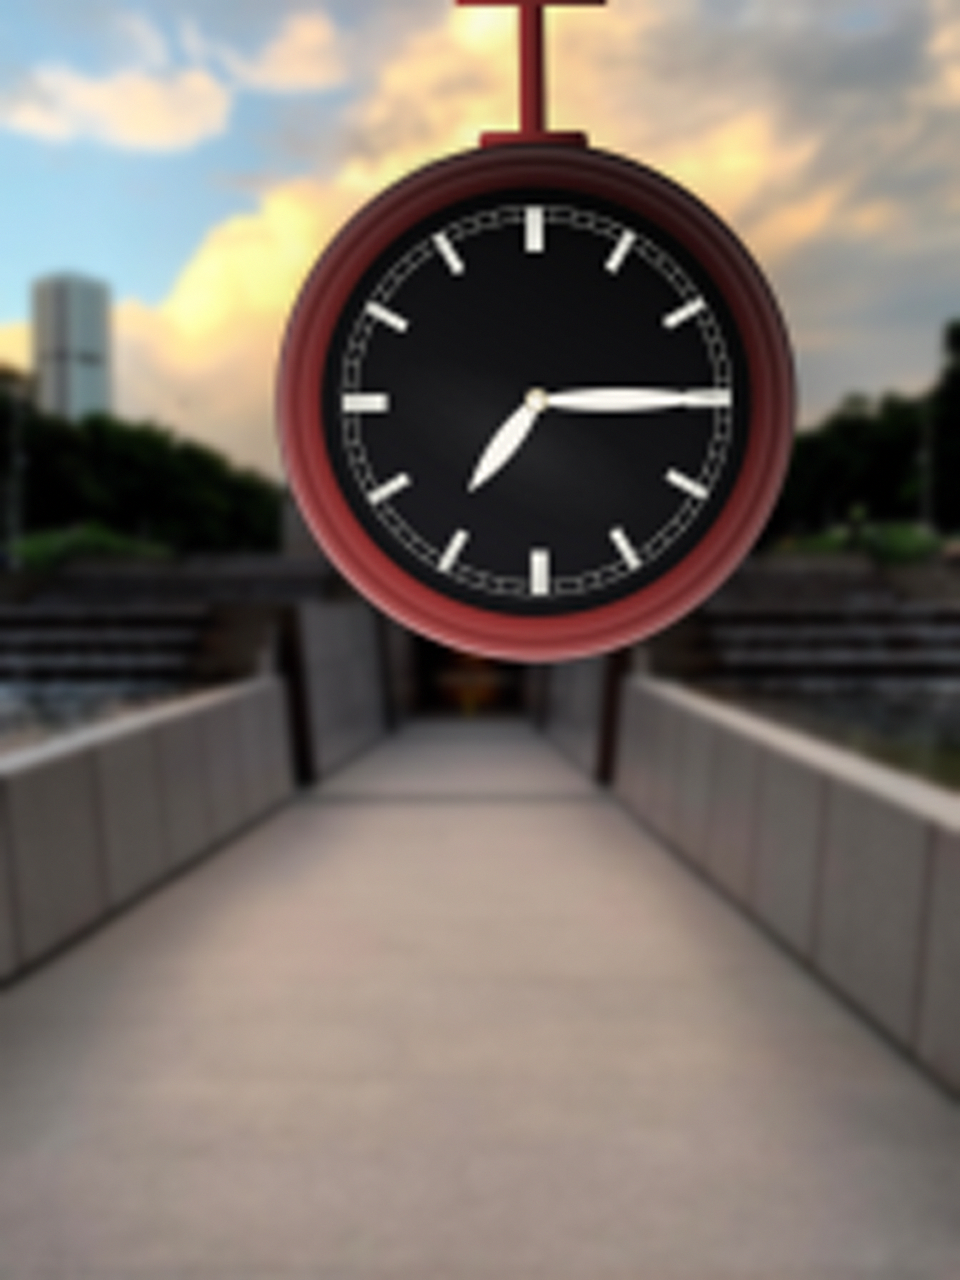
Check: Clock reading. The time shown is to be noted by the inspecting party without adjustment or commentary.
7:15
